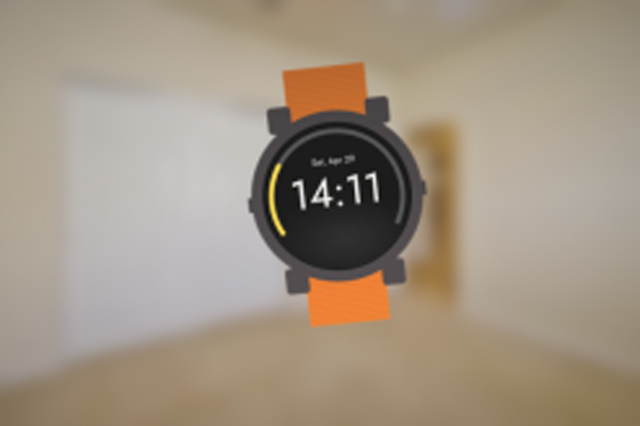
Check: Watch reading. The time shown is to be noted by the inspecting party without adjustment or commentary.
14:11
